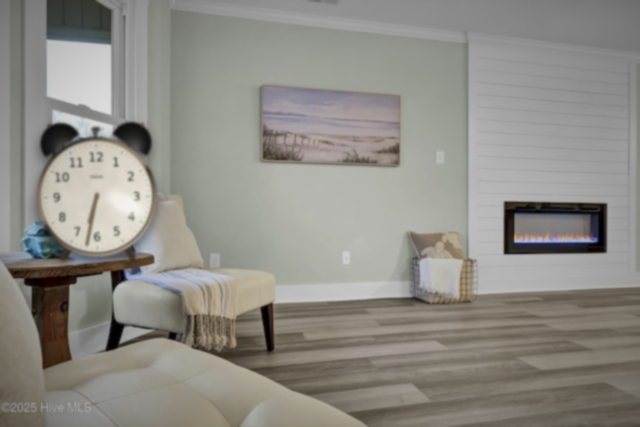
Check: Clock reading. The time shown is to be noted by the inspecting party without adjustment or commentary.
6:32
